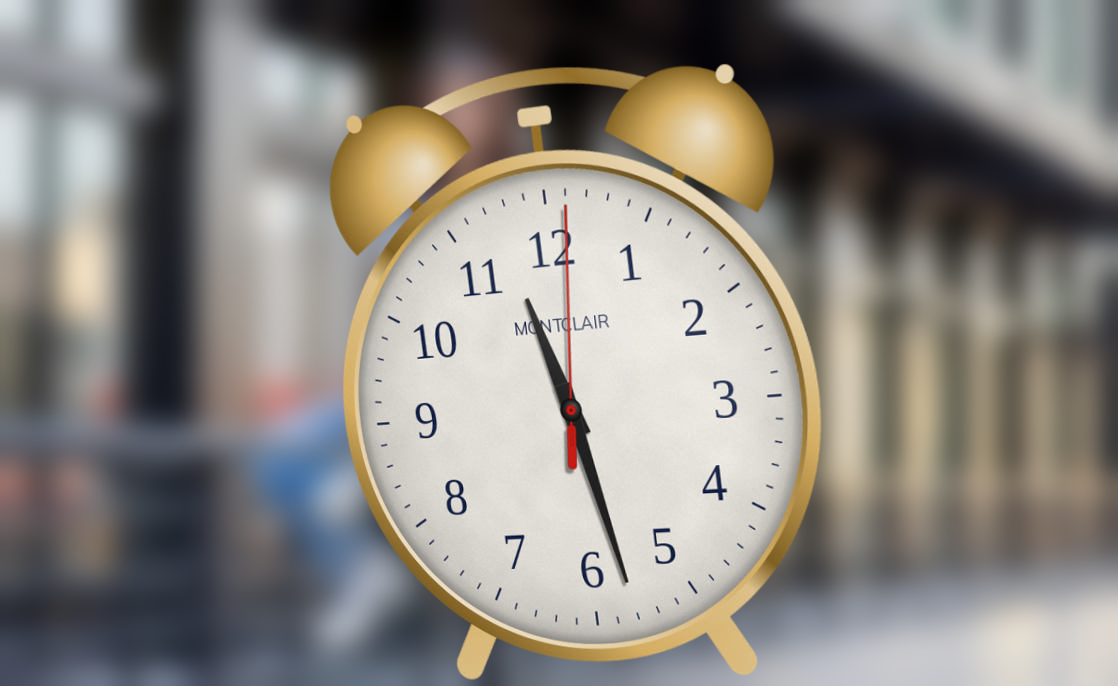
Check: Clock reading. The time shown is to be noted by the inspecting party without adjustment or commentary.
11:28:01
